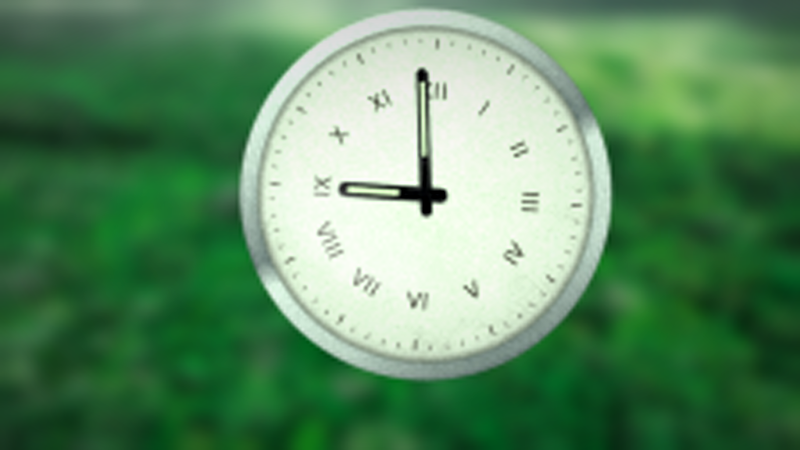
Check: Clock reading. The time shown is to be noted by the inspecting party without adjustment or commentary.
8:59
